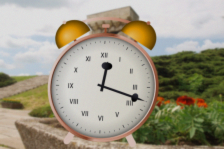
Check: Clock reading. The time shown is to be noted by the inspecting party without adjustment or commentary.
12:18
